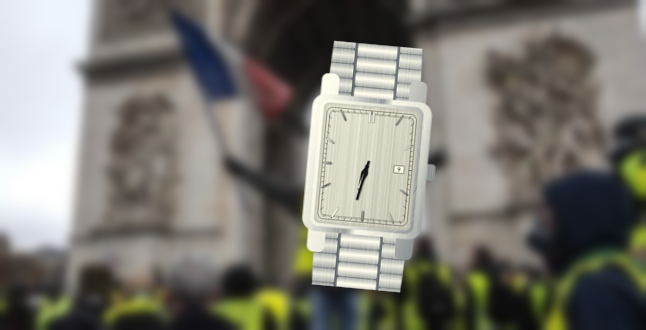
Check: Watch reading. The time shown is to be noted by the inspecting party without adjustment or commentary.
6:32
